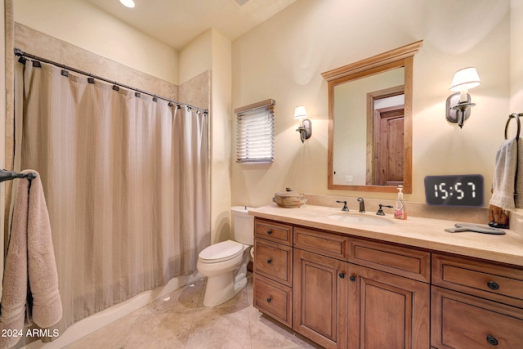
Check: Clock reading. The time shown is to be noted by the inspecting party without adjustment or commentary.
15:57
